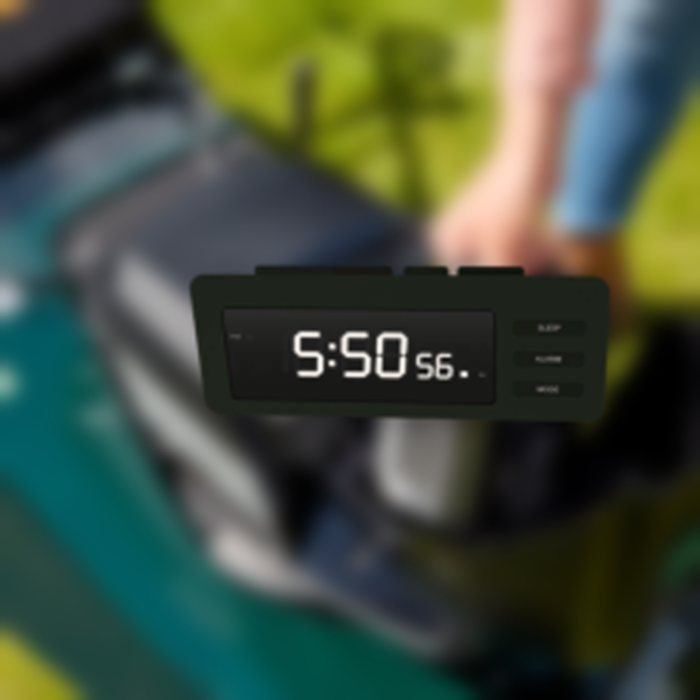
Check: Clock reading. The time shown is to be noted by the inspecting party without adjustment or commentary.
5:50:56
